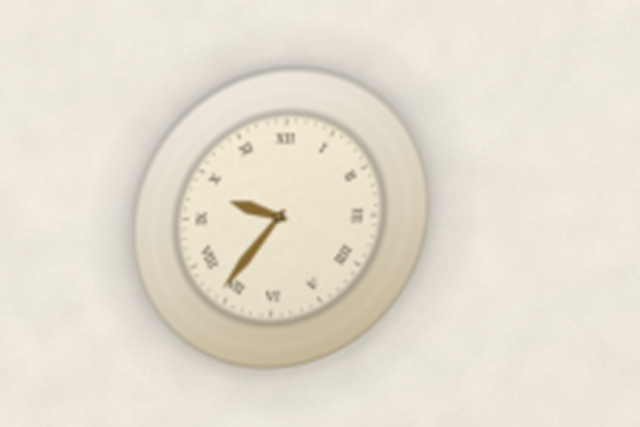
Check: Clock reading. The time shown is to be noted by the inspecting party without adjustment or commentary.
9:36
